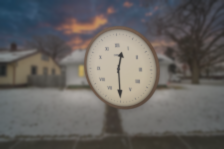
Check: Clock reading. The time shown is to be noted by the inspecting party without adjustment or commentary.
12:30
